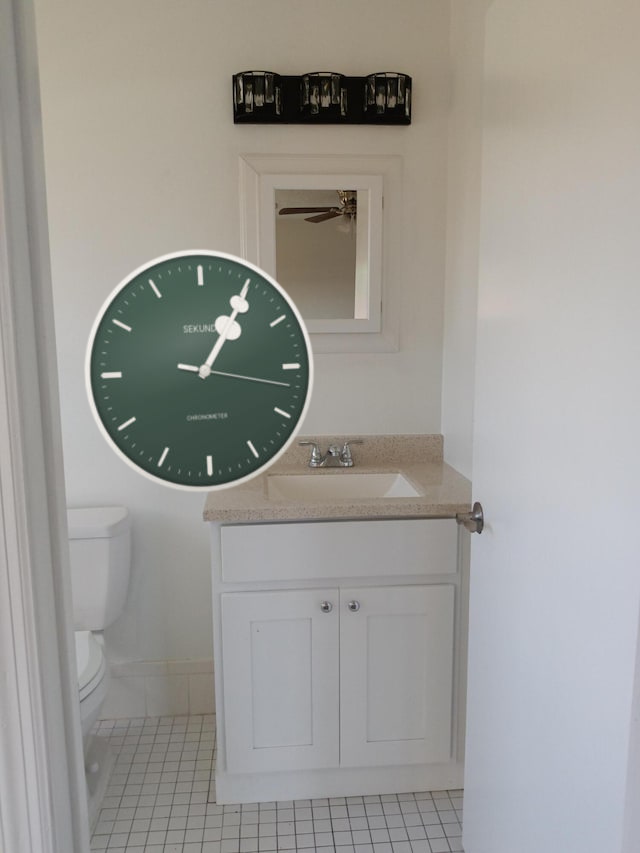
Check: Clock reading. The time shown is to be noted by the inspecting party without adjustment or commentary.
1:05:17
